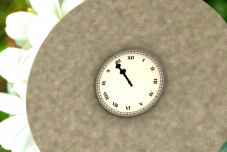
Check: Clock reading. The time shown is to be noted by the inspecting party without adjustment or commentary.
10:54
